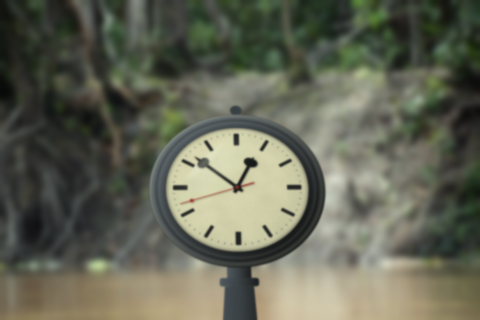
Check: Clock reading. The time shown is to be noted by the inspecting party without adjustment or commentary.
12:51:42
